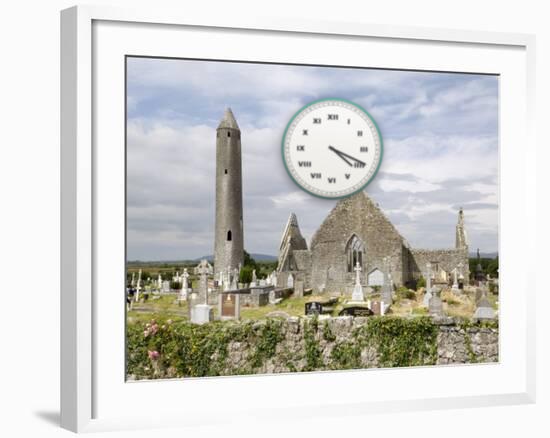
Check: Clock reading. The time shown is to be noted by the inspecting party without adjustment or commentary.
4:19
